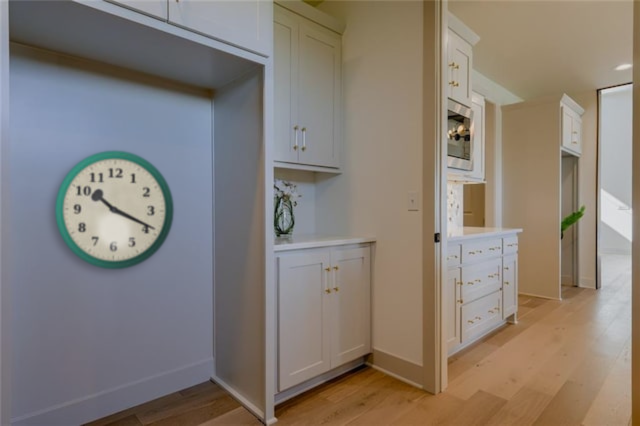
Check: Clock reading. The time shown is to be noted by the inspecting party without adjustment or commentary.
10:19
